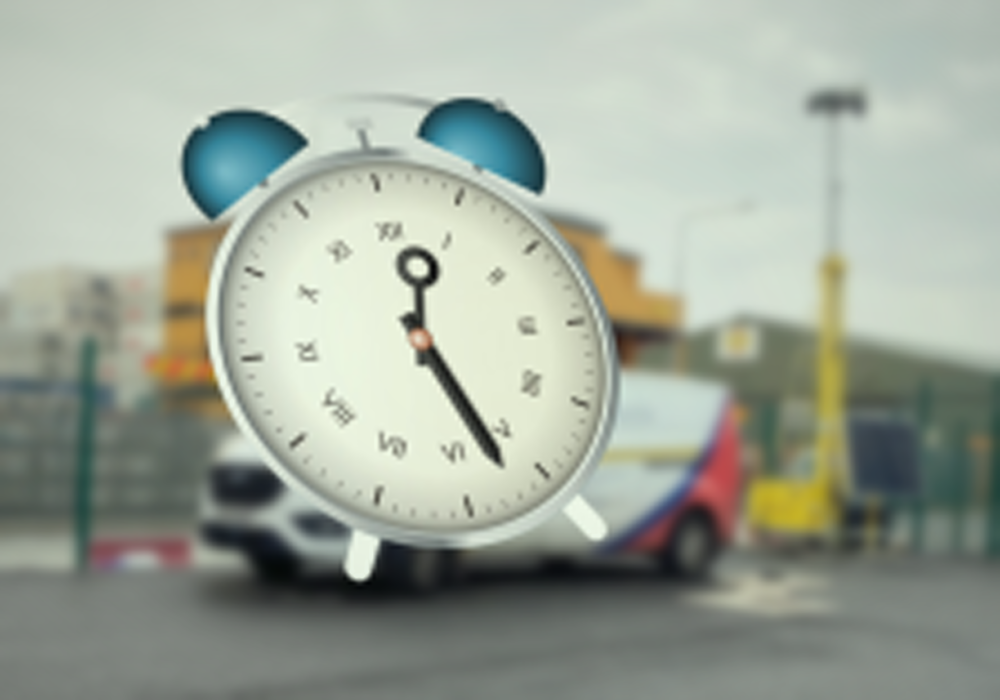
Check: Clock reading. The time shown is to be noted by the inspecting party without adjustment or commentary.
12:27
